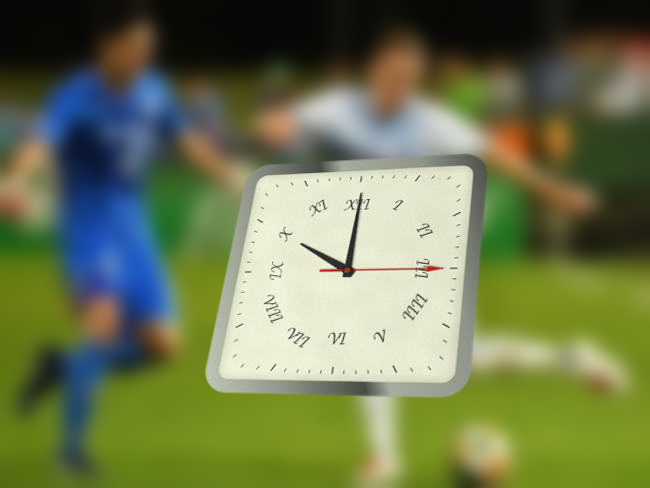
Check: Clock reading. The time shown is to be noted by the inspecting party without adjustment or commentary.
10:00:15
